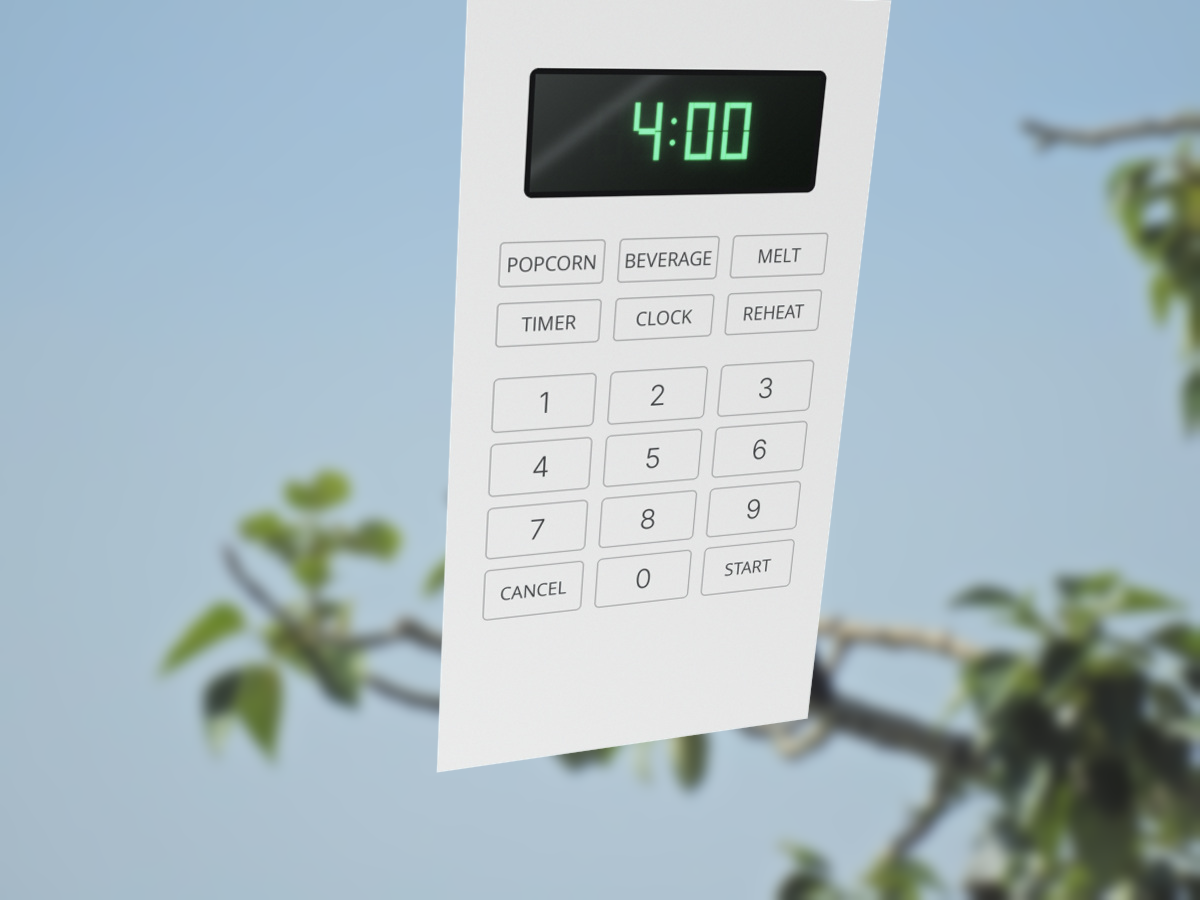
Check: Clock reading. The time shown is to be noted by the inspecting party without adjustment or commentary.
4:00
